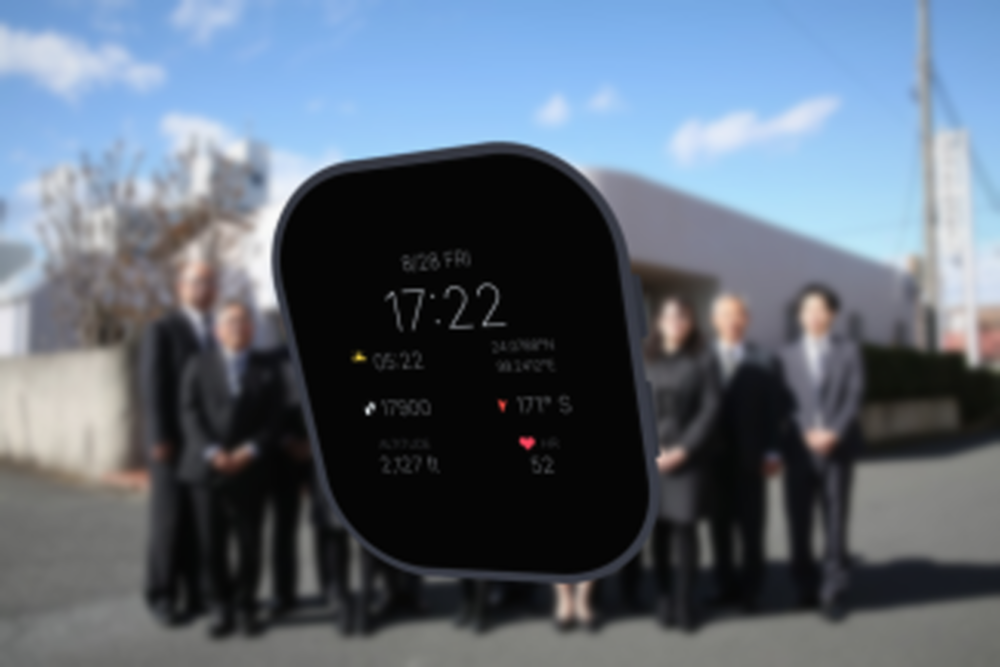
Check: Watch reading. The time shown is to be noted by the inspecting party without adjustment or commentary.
17:22
